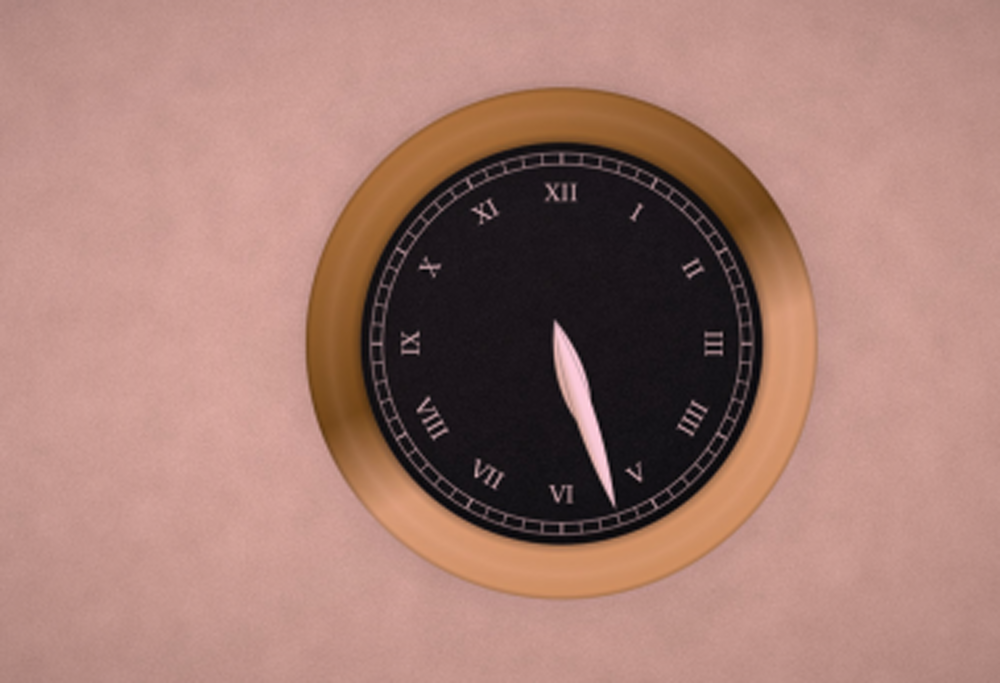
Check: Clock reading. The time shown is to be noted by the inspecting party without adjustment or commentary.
5:27
